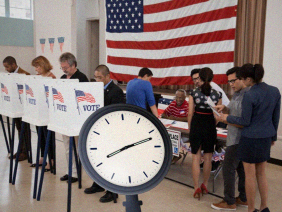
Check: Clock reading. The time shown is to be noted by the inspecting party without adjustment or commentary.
8:12
